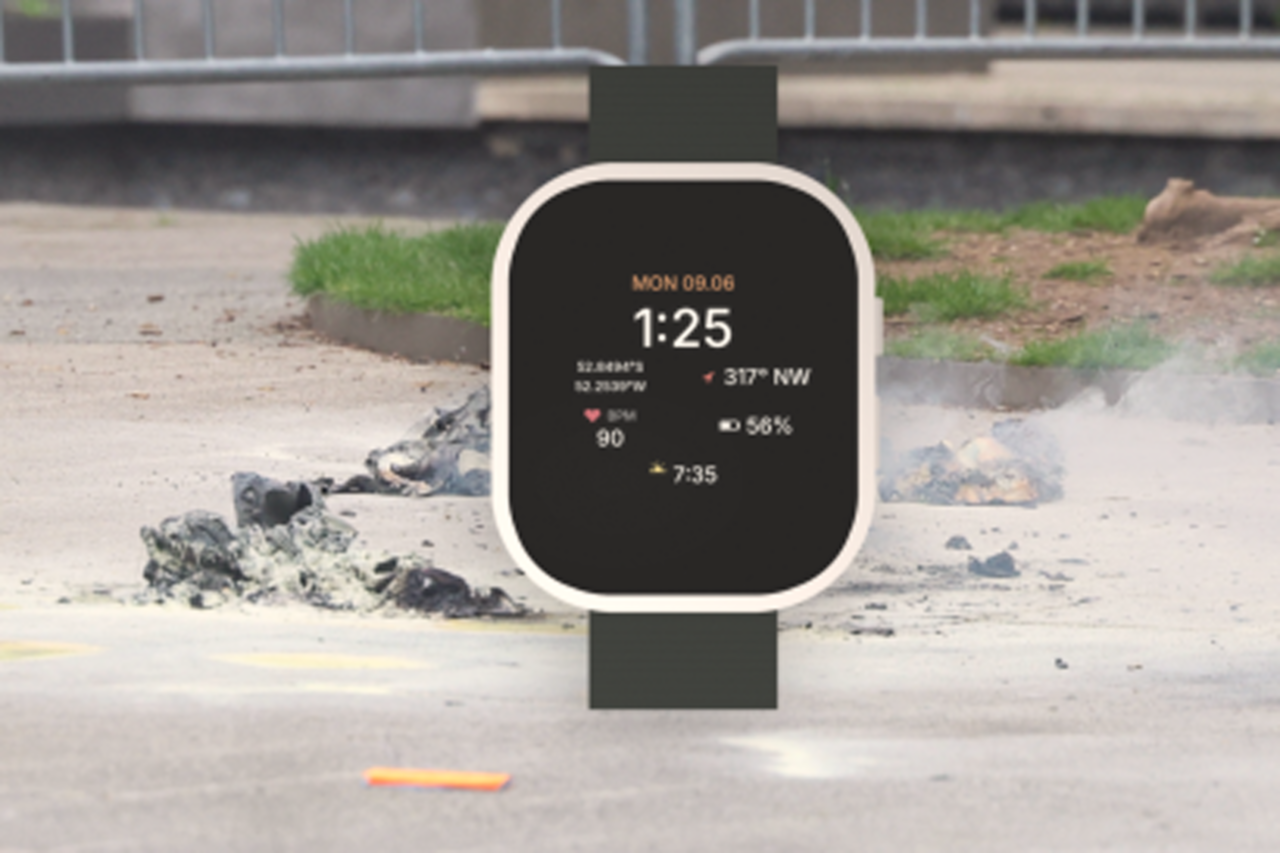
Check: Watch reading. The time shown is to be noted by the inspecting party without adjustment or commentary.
1:25
